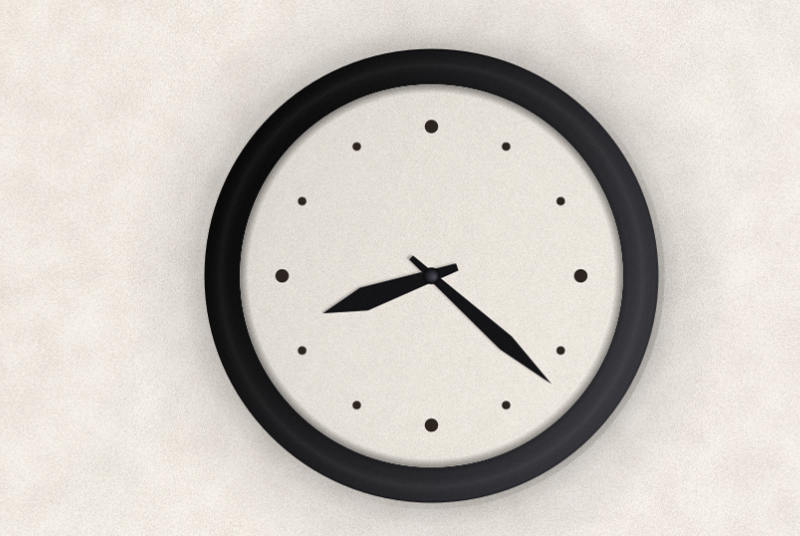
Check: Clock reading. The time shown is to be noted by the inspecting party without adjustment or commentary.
8:22
